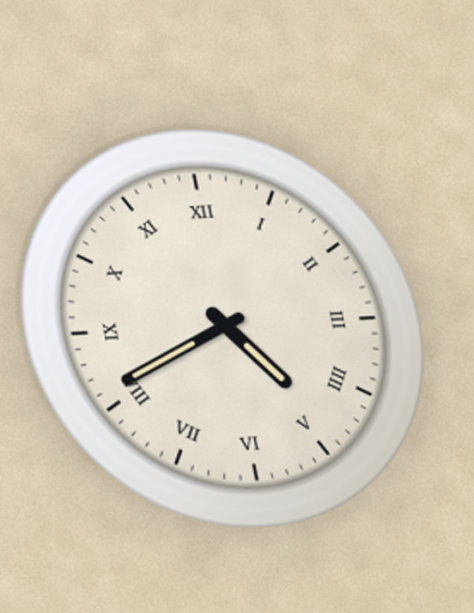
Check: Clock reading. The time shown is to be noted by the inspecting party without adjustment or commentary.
4:41
